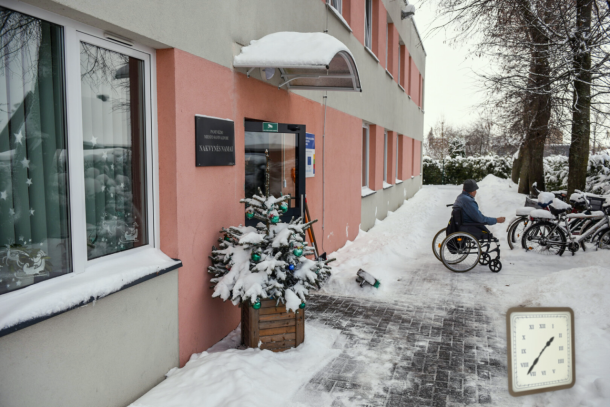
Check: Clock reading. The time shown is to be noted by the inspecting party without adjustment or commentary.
1:37
